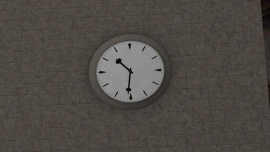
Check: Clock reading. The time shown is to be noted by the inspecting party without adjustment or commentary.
10:31
